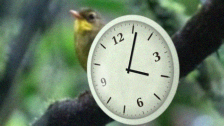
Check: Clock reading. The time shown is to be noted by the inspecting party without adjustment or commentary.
4:06
